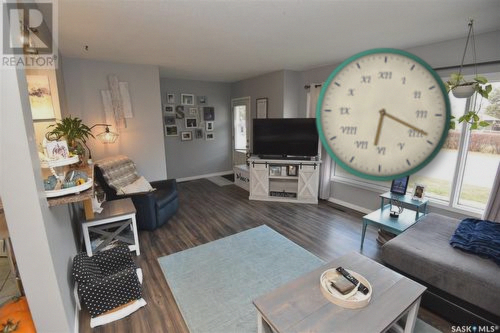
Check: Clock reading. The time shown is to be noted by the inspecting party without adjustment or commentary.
6:19
